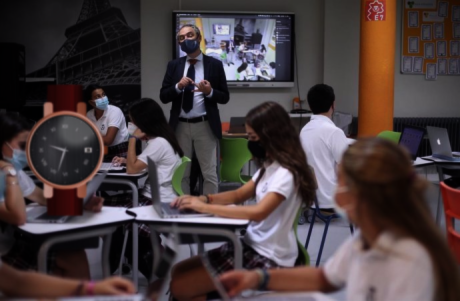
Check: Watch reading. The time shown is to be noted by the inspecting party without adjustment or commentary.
9:33
